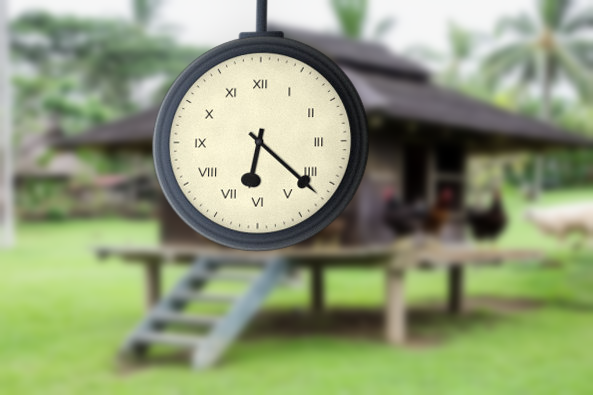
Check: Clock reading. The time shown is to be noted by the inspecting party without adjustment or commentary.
6:22
